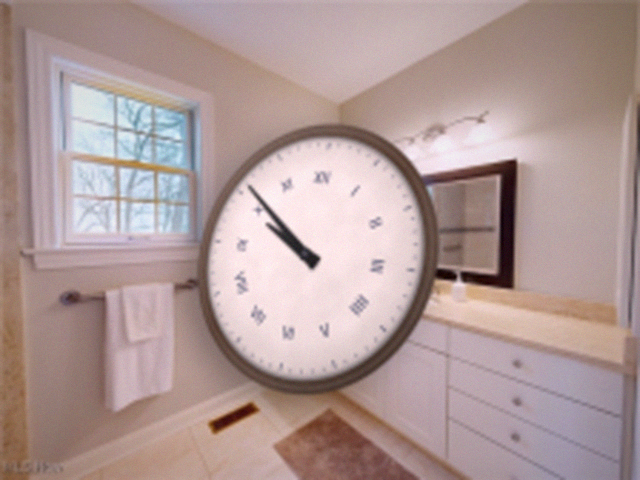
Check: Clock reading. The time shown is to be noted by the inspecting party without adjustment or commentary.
9:51
